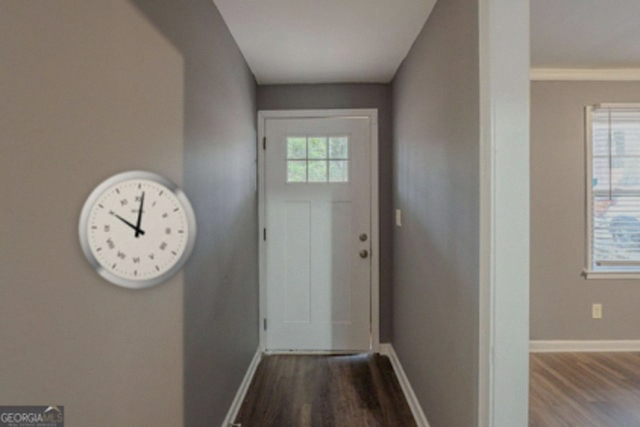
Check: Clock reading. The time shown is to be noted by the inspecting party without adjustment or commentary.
10:01
